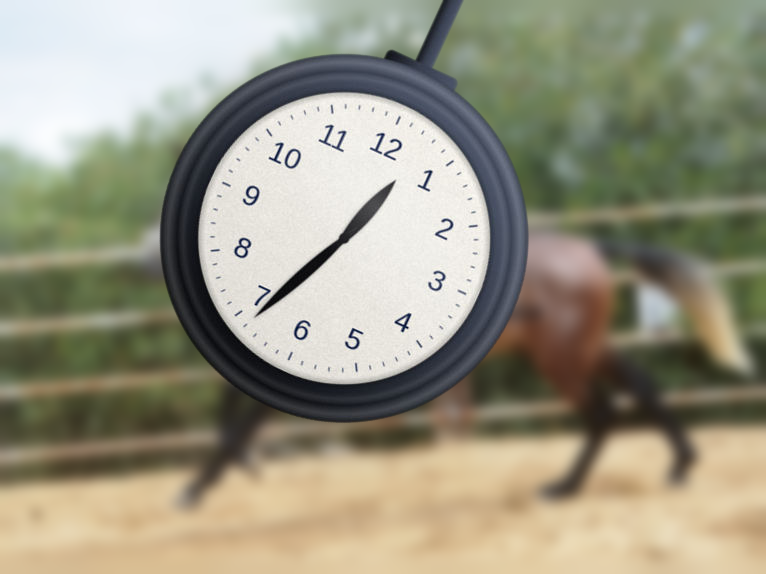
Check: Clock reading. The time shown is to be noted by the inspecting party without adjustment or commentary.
12:34
